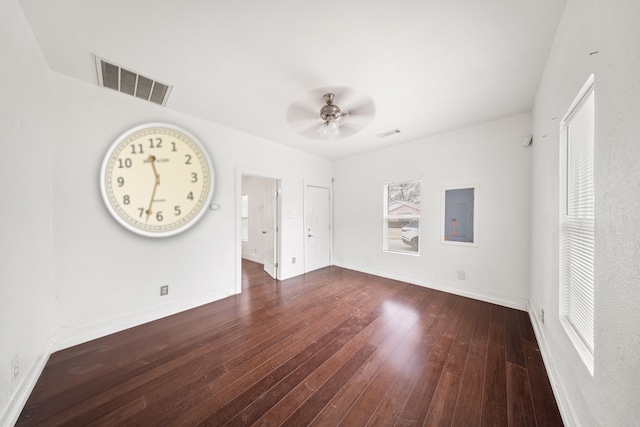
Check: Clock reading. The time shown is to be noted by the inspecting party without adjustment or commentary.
11:33
